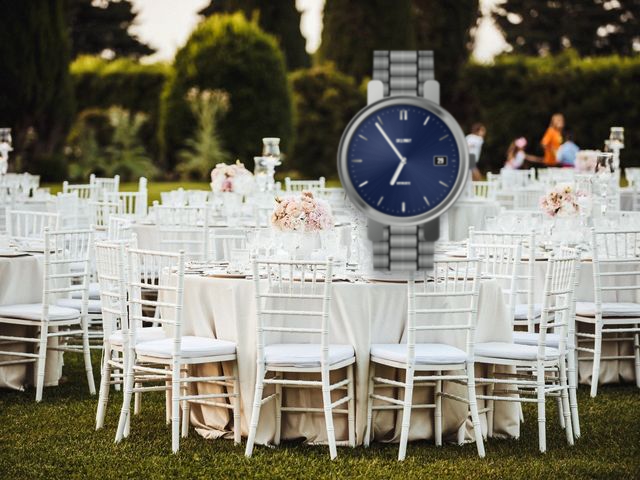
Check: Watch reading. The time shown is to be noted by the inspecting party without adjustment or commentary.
6:54
